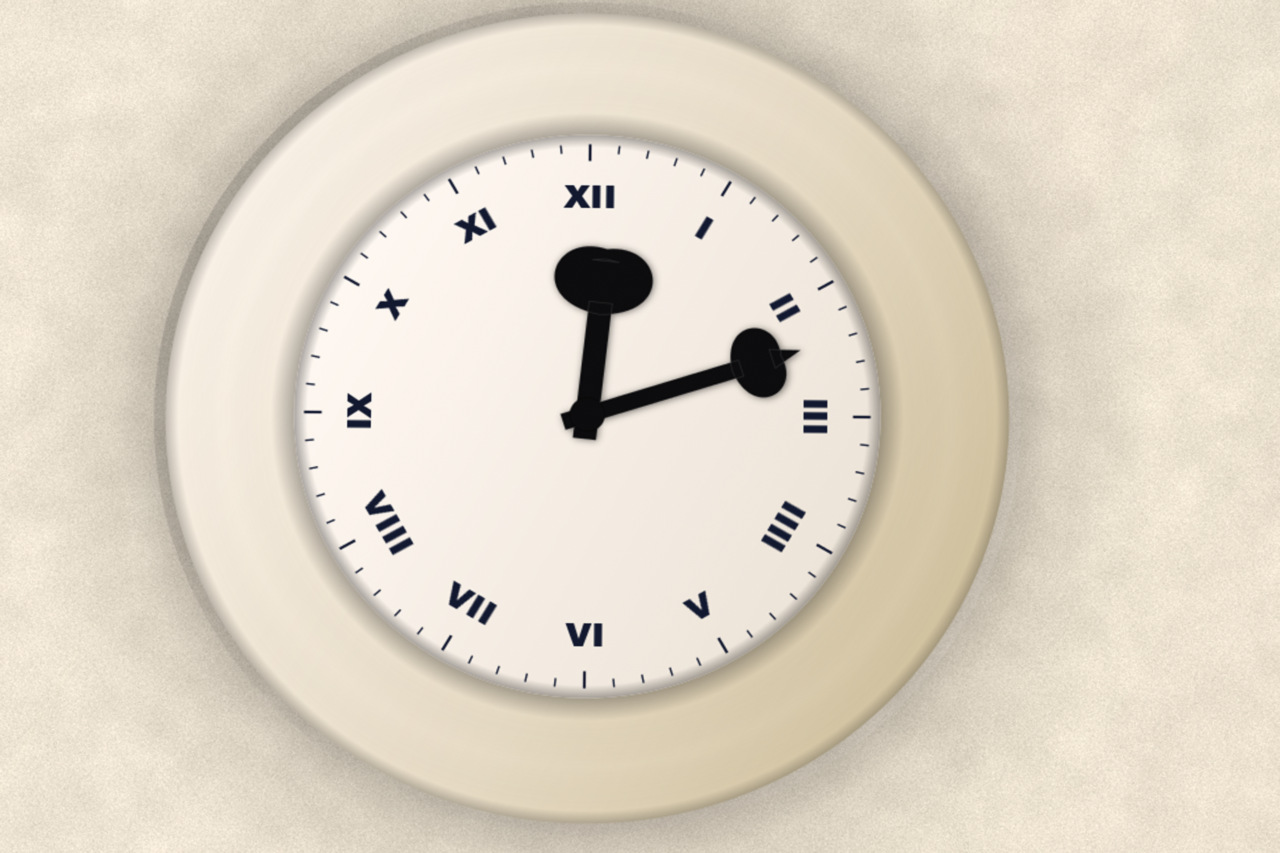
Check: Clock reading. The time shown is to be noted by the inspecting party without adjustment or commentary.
12:12
